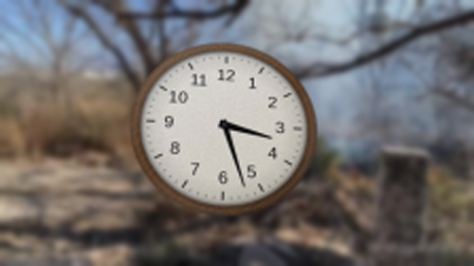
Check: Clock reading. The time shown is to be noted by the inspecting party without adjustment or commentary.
3:27
